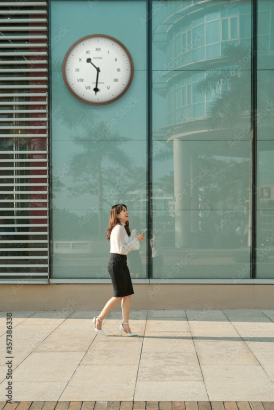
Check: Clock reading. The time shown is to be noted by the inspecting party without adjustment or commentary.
10:31
